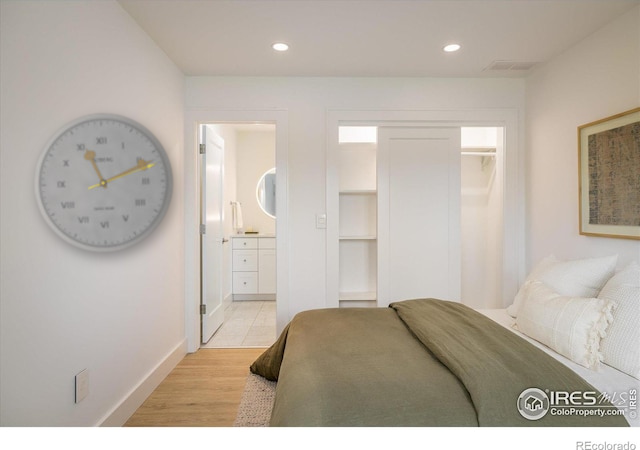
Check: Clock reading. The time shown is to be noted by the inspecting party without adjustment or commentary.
11:11:12
